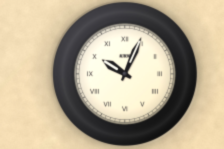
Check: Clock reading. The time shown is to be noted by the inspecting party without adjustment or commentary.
10:04
